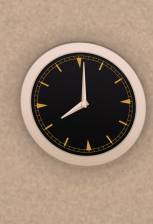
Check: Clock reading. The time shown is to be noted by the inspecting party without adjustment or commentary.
8:01
